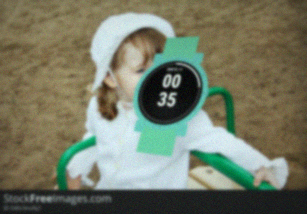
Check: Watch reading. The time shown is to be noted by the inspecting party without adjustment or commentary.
0:35
